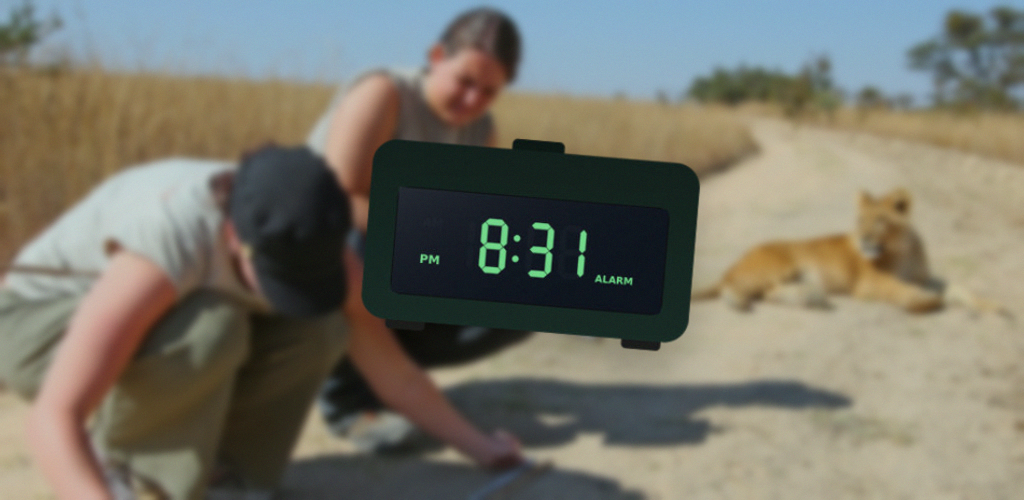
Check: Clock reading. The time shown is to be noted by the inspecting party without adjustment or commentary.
8:31
